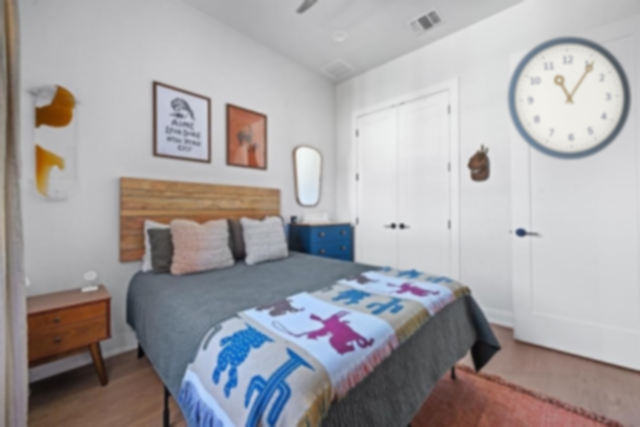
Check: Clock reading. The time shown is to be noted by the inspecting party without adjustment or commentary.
11:06
